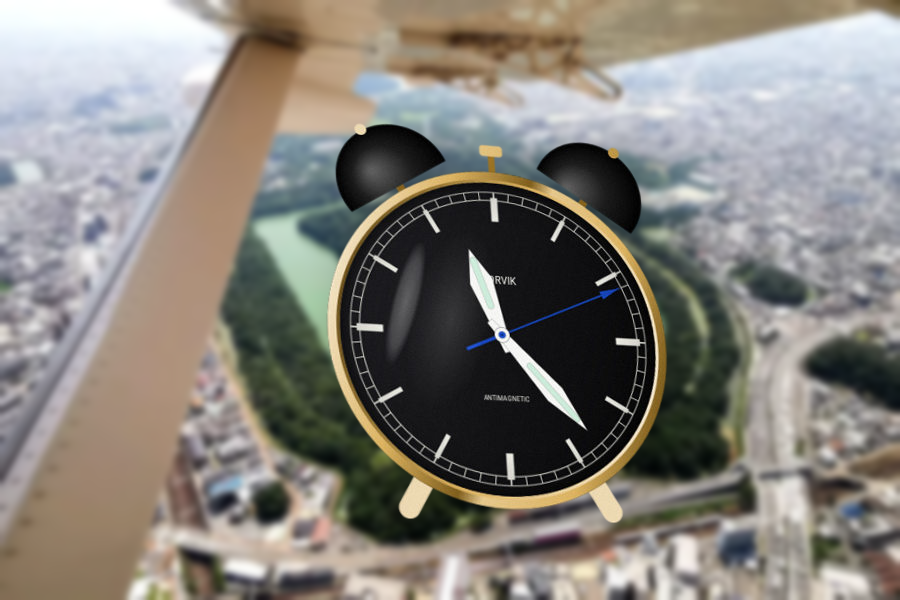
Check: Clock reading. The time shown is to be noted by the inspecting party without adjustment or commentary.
11:23:11
